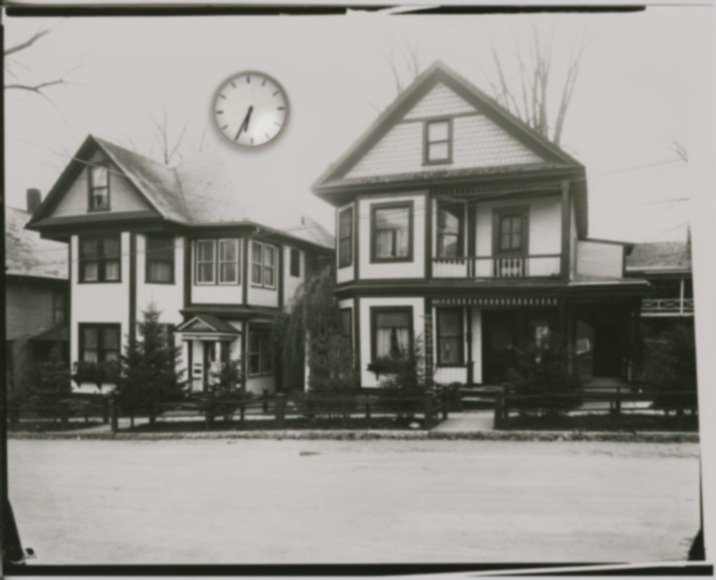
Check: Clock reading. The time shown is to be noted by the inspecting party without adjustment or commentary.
6:35
